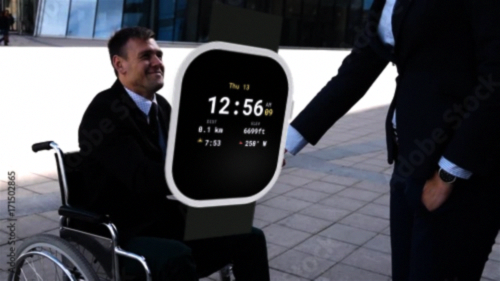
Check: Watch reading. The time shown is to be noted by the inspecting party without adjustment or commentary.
12:56
